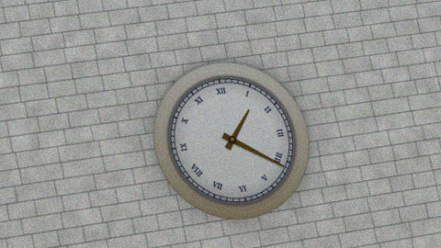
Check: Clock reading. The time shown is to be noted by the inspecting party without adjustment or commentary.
1:21
